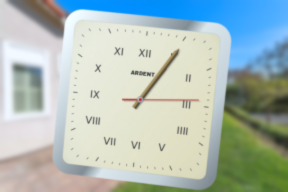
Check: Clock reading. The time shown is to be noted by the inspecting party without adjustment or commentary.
1:05:14
